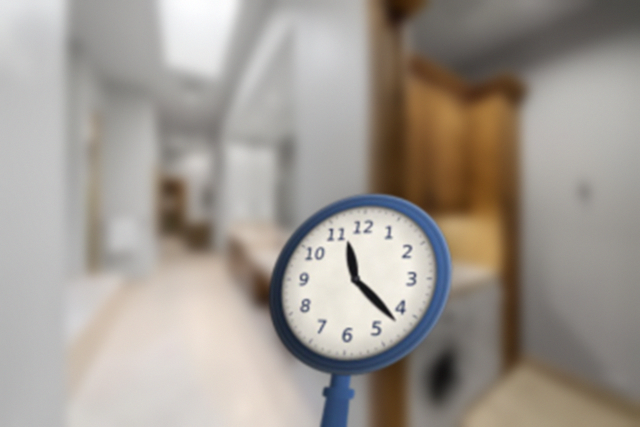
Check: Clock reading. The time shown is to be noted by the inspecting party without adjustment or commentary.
11:22
